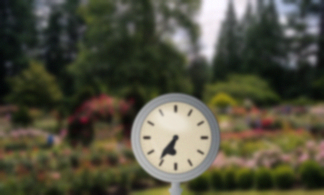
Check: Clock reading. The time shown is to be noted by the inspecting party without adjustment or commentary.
6:36
